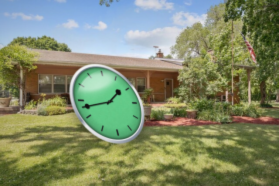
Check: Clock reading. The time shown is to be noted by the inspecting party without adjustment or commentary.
1:43
